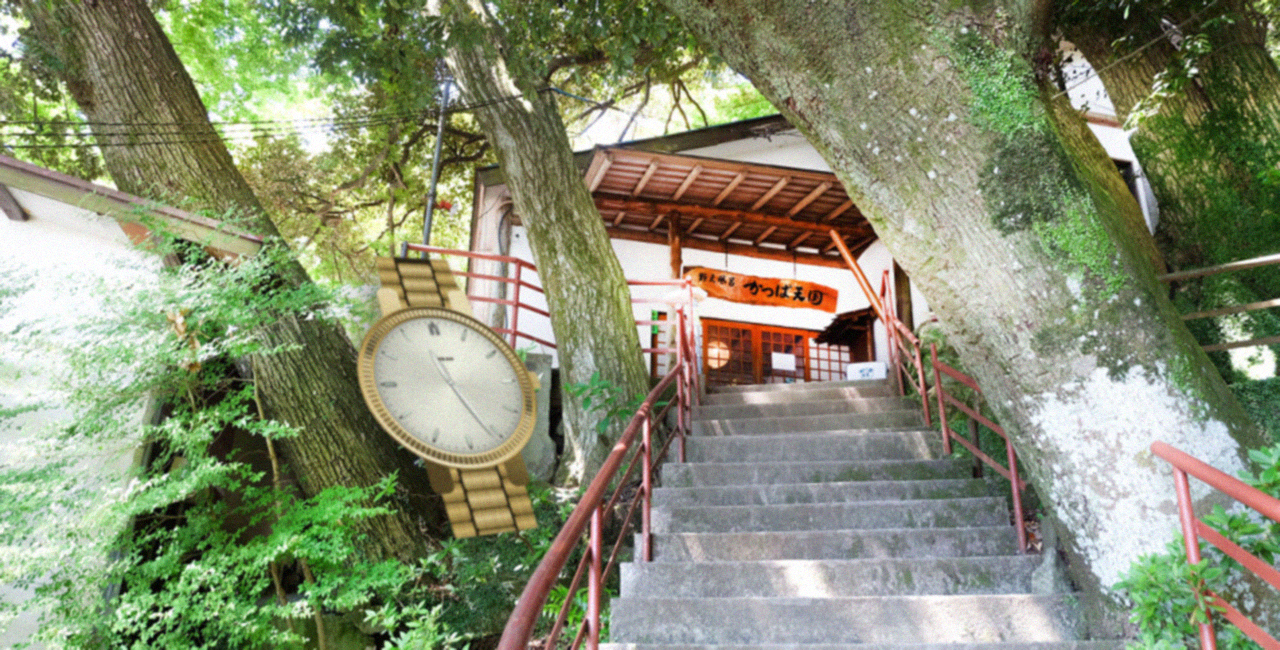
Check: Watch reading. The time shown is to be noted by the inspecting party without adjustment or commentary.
11:26
